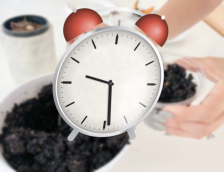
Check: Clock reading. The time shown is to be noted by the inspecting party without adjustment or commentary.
9:29
